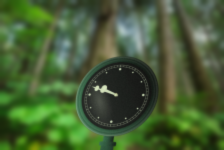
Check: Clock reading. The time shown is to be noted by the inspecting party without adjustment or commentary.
9:48
